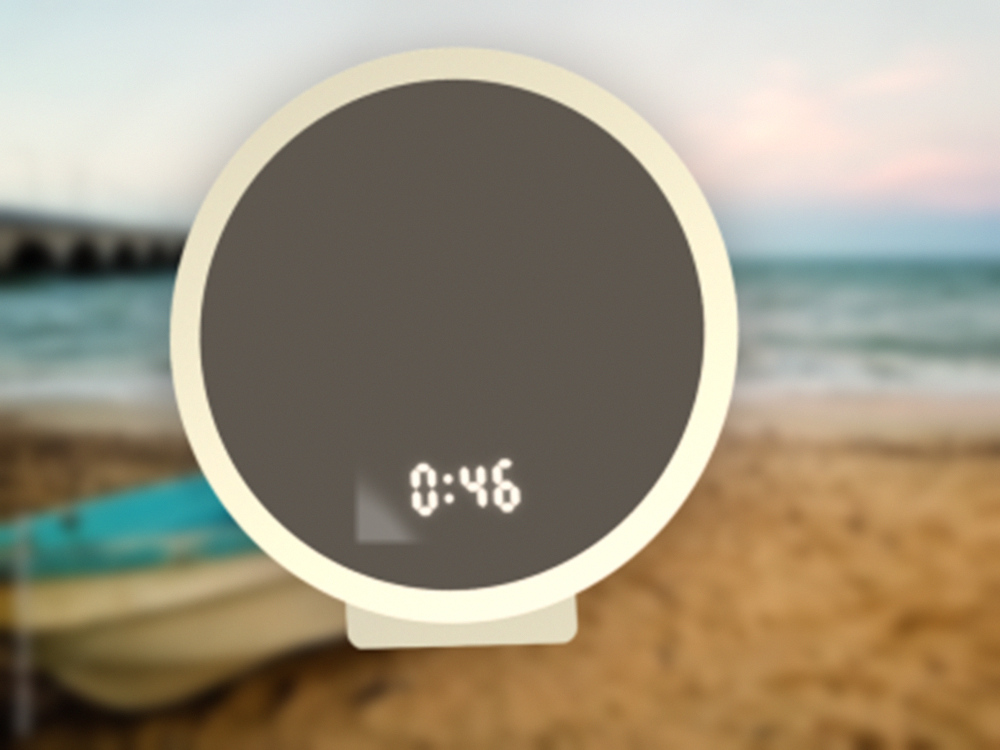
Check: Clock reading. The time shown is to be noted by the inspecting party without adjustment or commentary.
0:46
